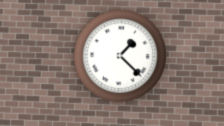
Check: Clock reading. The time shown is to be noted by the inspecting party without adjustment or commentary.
1:22
